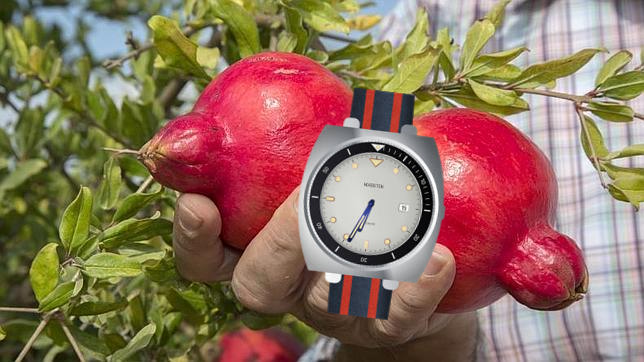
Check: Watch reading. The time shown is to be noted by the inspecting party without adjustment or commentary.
6:34
